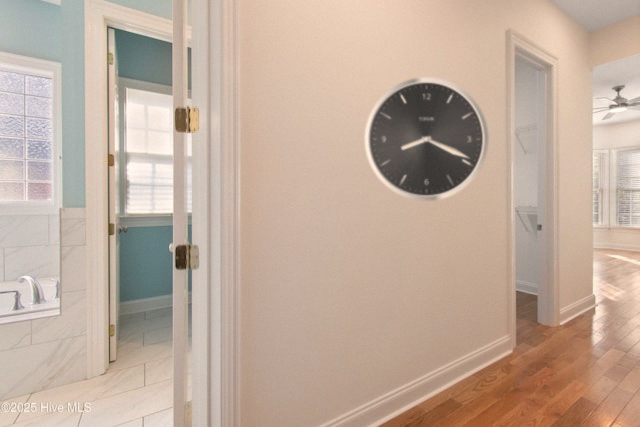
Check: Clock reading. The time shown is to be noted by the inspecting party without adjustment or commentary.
8:19
